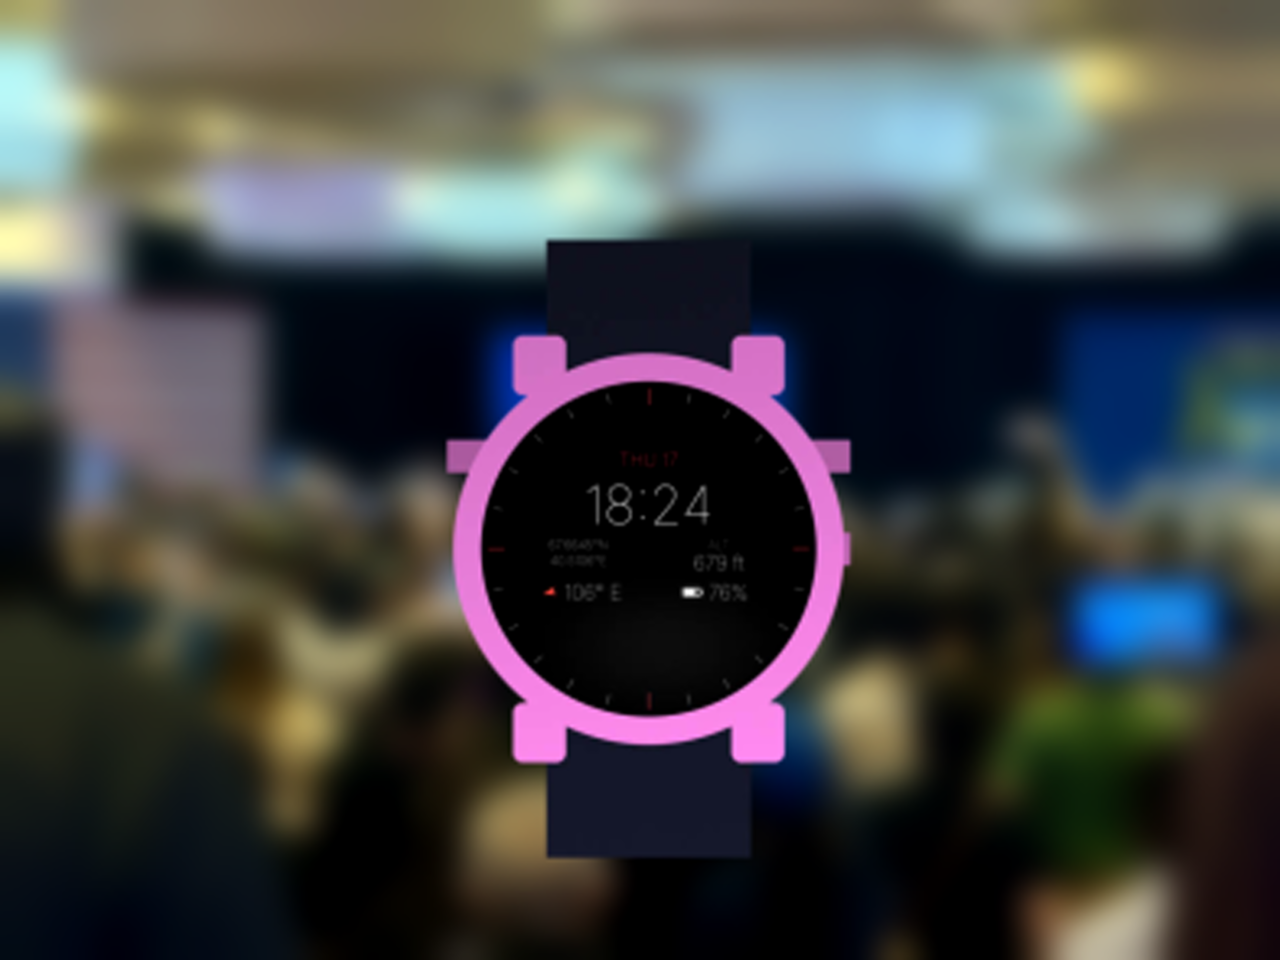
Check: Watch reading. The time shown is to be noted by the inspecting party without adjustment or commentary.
18:24
